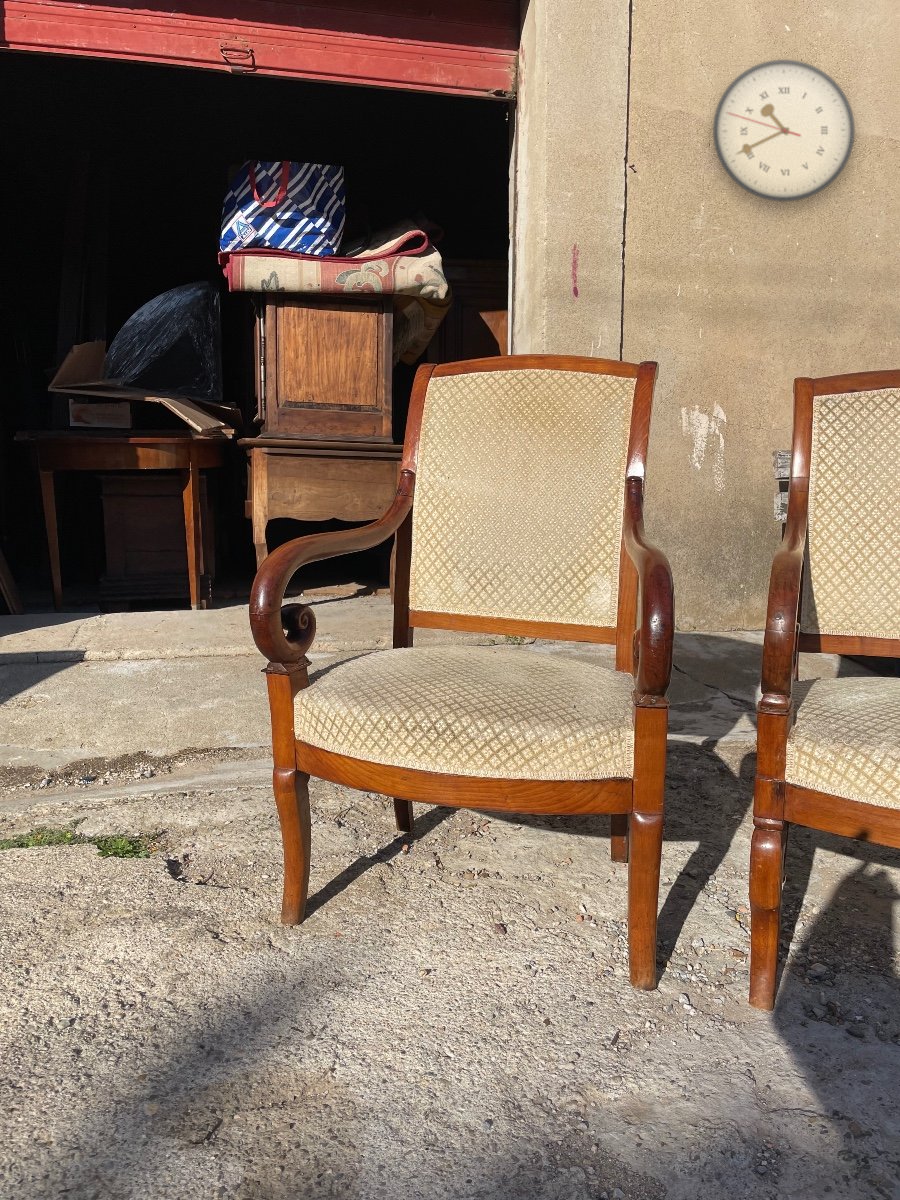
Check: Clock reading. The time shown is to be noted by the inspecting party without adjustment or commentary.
10:40:48
